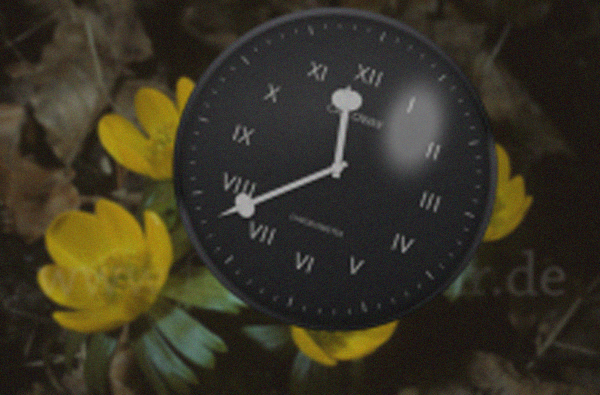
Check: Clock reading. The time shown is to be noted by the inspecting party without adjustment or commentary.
11:38
